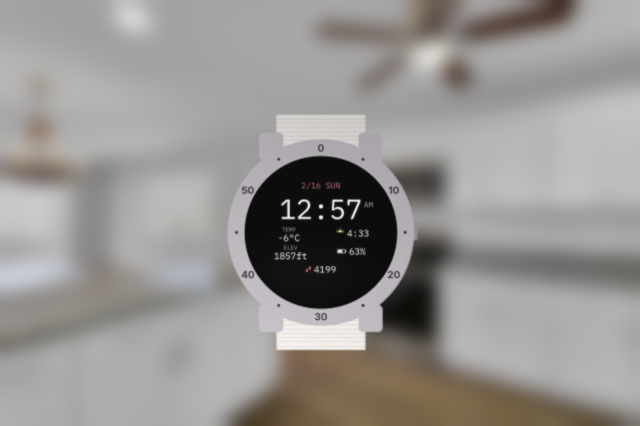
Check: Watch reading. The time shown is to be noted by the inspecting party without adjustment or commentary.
12:57
